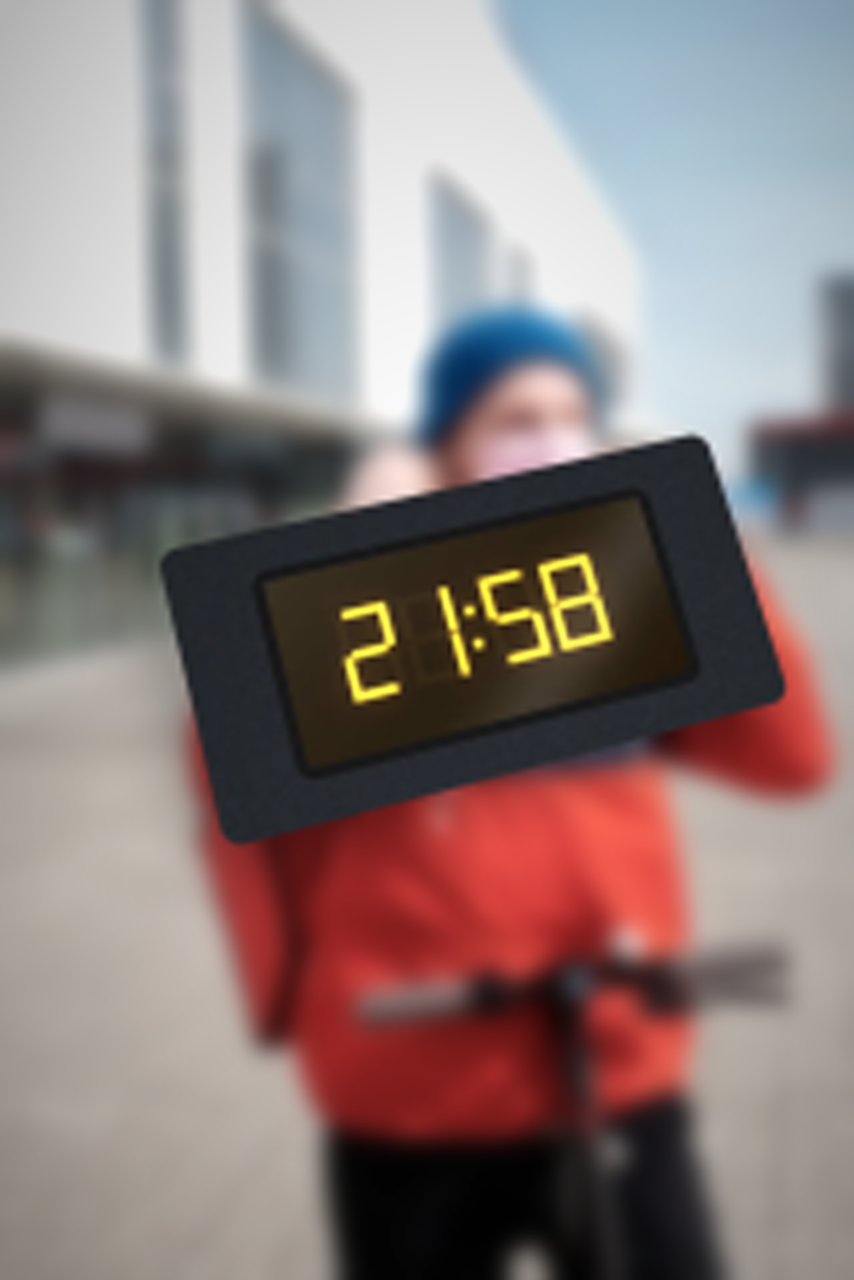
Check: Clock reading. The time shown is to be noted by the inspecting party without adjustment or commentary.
21:58
